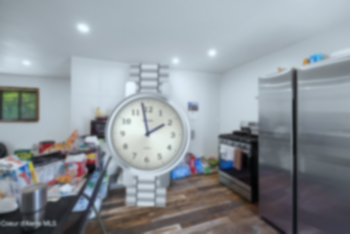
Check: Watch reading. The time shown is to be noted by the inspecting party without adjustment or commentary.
1:58
